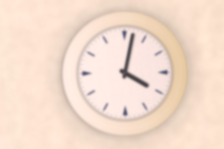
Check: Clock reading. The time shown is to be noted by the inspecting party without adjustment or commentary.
4:02
